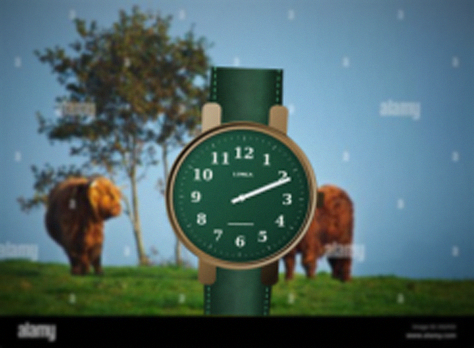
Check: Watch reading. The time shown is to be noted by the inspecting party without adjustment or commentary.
2:11
